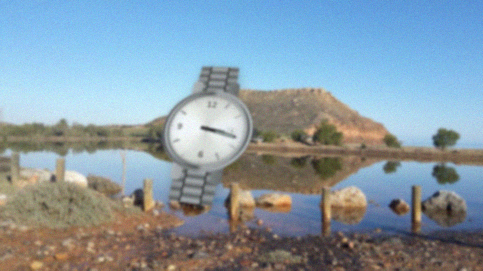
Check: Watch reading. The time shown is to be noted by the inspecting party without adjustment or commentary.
3:17
